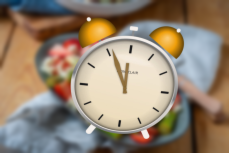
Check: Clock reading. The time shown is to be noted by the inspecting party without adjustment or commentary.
11:56
